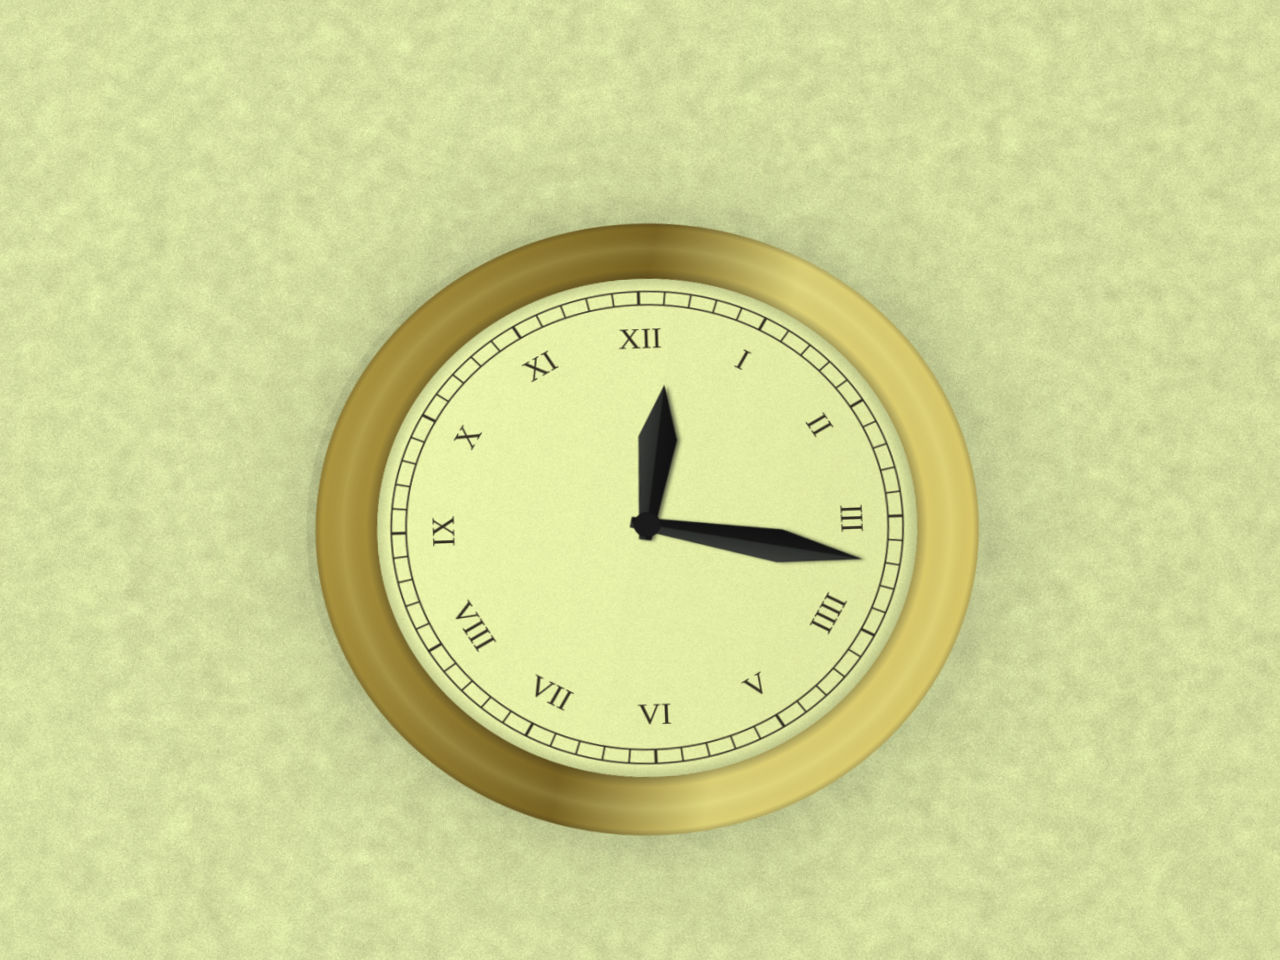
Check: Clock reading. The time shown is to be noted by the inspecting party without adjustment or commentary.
12:17
